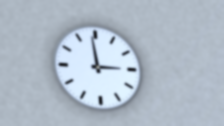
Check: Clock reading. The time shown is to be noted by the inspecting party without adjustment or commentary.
2:59
